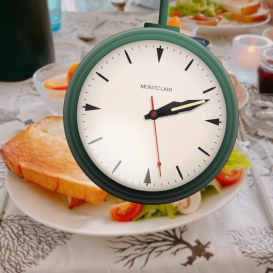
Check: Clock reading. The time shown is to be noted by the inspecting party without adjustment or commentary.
2:11:28
